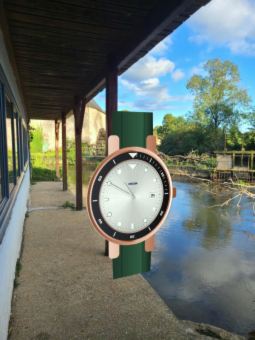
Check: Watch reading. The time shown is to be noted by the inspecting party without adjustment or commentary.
10:50
